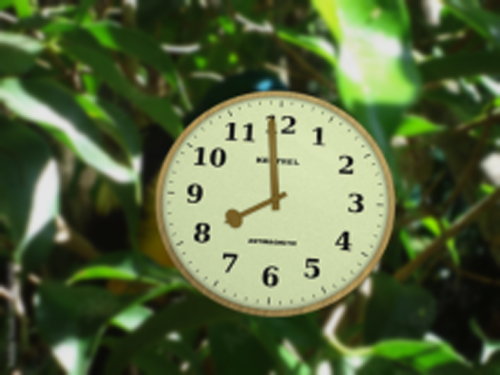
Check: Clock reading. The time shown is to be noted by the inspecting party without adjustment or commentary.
7:59
